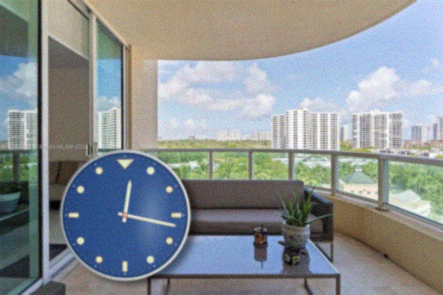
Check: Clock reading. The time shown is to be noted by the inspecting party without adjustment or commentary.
12:17
